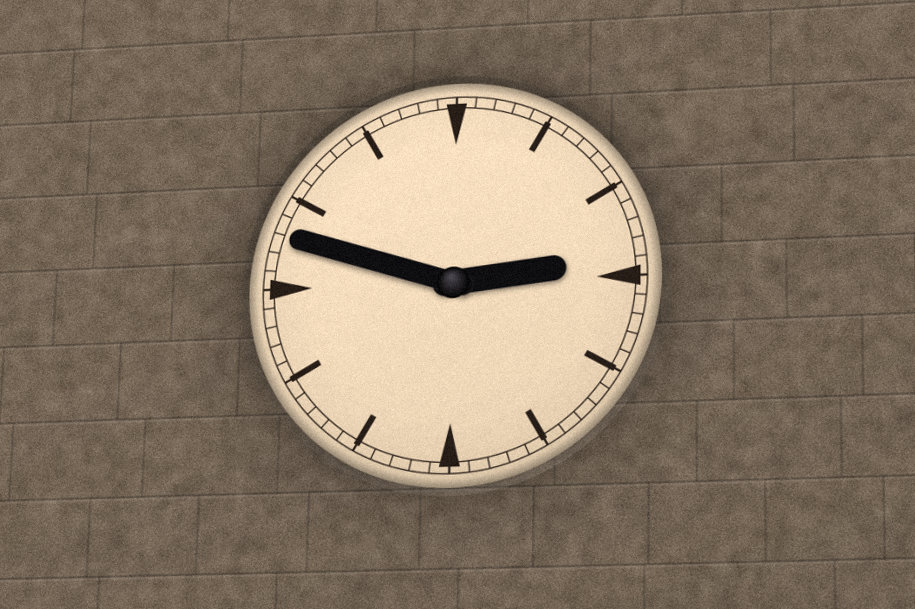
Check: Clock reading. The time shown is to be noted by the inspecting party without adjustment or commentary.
2:48
